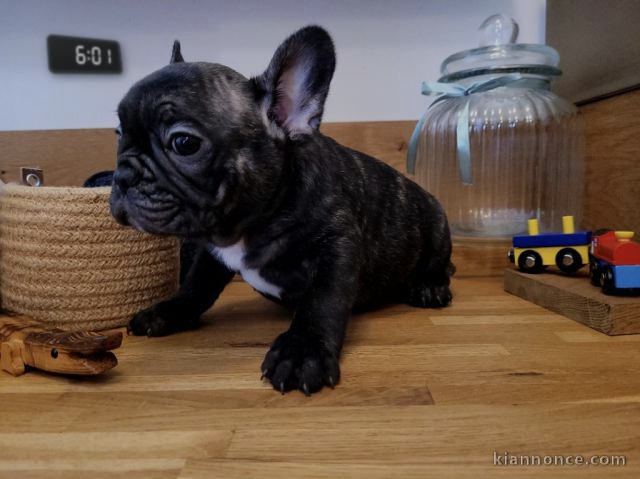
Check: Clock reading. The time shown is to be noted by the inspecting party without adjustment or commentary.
6:01
